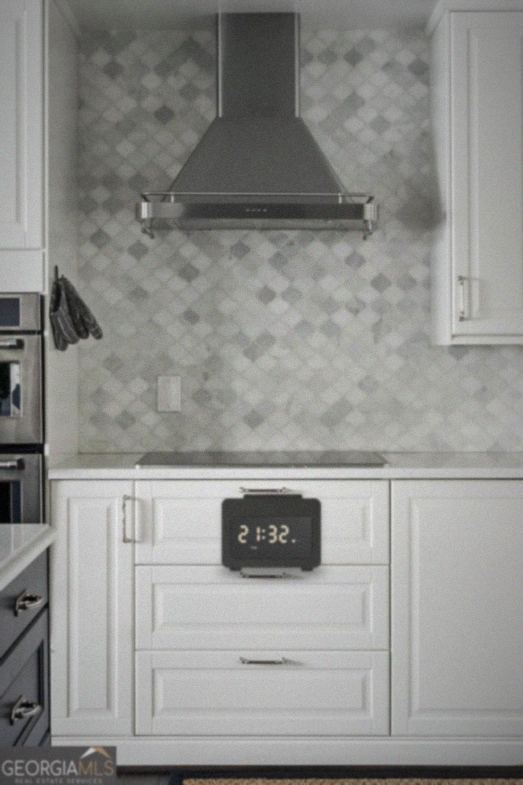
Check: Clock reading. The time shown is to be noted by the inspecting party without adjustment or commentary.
21:32
